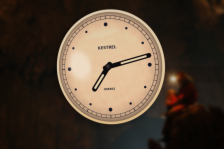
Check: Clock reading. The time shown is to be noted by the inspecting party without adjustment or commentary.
7:13
